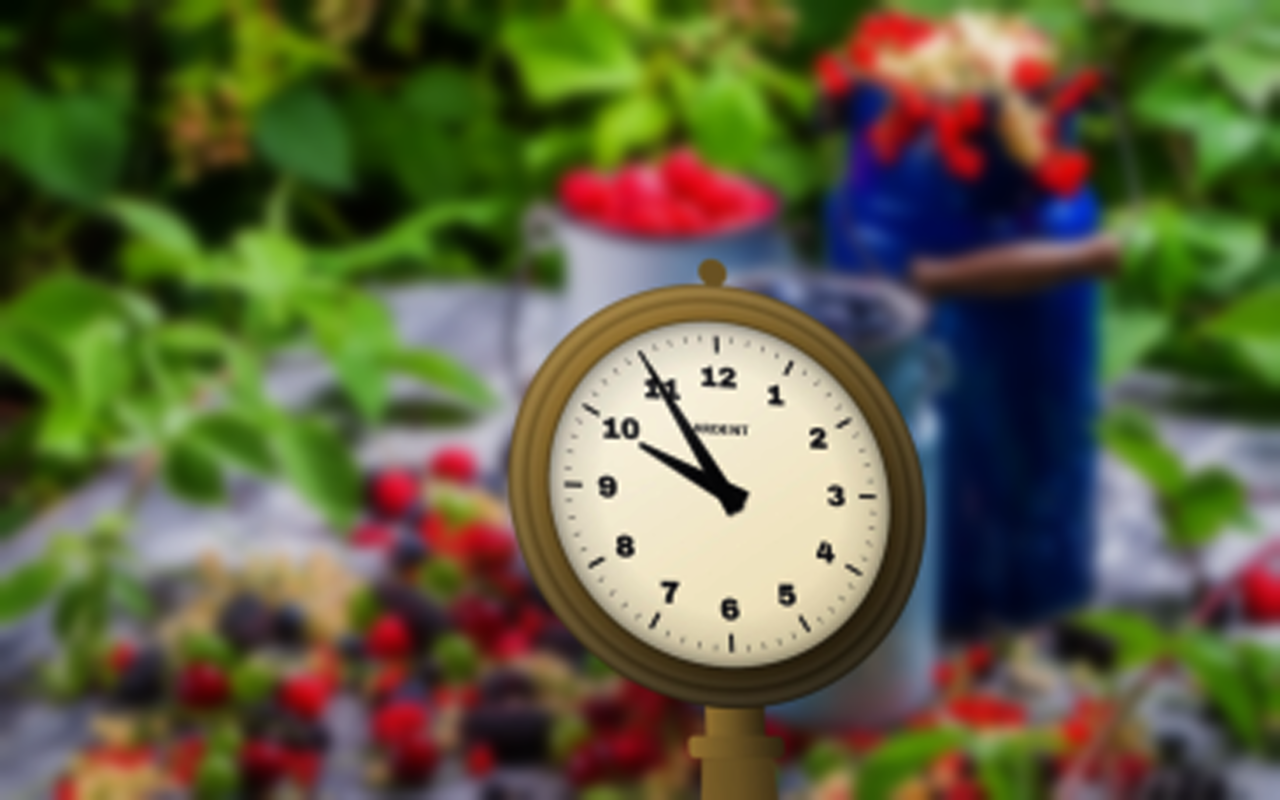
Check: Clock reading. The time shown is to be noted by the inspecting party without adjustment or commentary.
9:55
